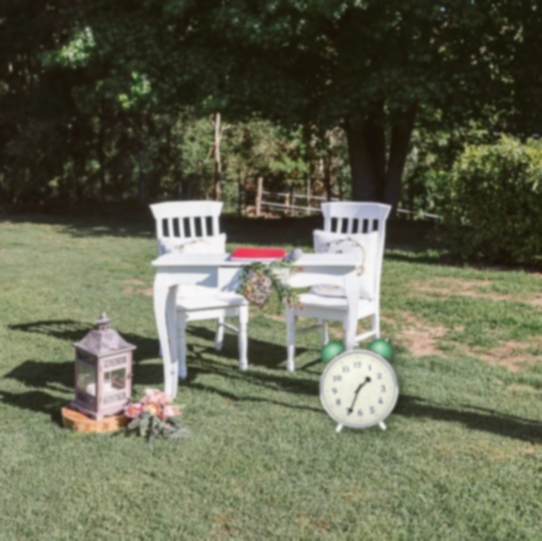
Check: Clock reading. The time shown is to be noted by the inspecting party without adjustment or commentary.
1:34
